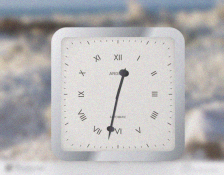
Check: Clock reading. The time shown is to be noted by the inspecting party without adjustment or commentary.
12:32
